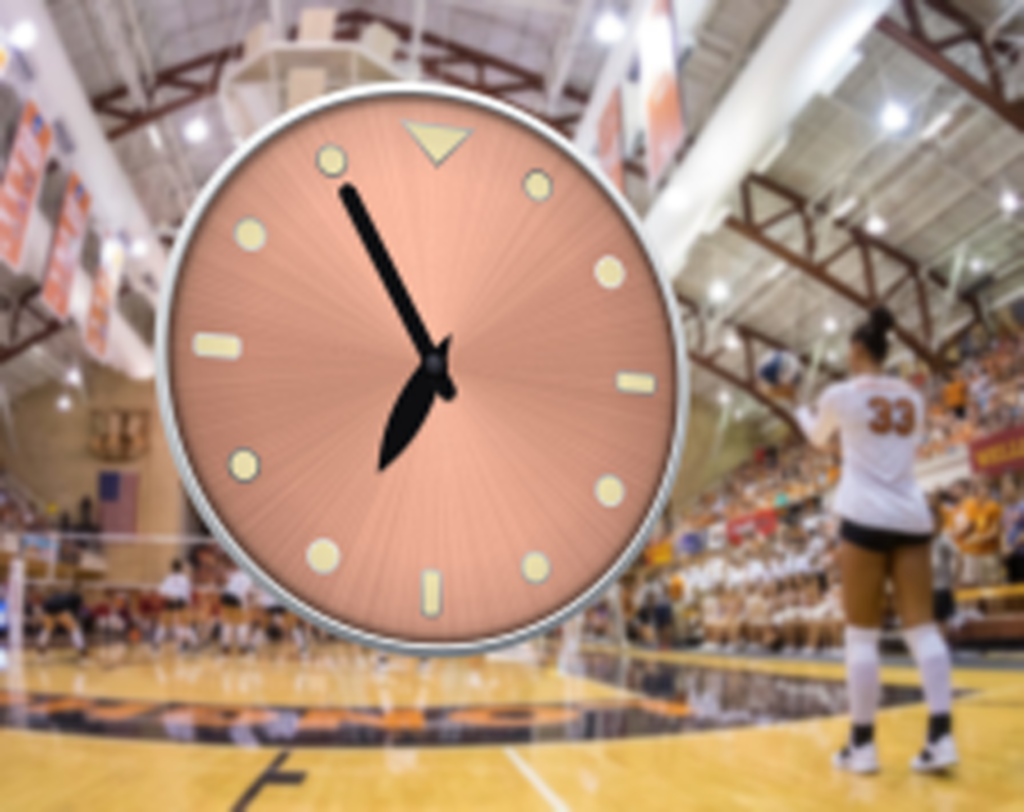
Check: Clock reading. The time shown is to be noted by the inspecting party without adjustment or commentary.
6:55
